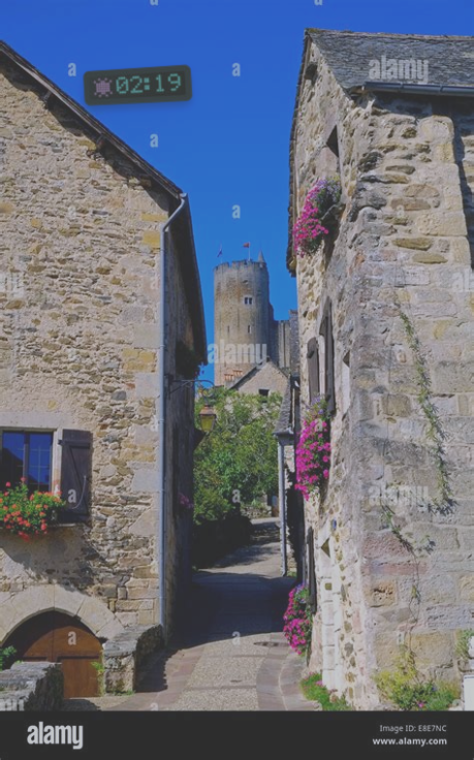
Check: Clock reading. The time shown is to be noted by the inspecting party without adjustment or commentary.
2:19
